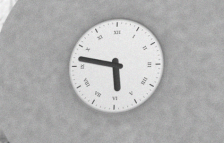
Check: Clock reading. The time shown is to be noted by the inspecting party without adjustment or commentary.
5:47
